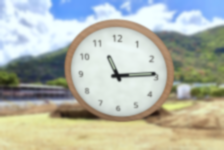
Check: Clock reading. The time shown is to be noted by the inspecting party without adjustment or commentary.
11:14
